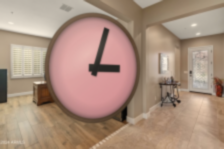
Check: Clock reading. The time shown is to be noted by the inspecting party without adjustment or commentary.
3:03
